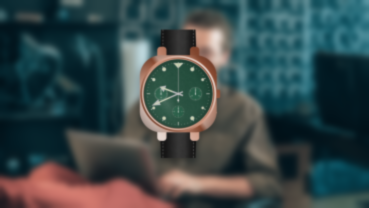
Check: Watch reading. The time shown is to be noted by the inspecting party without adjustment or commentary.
9:41
